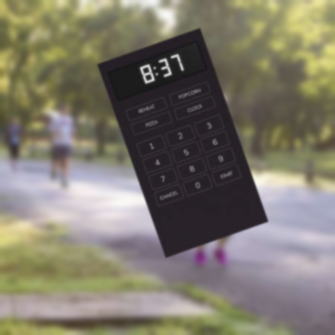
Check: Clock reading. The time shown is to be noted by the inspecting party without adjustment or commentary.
8:37
